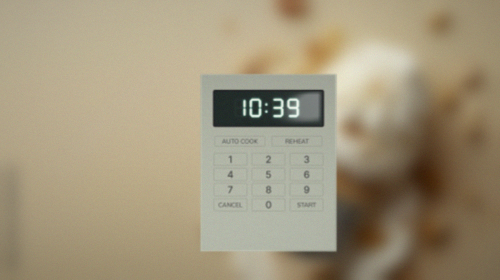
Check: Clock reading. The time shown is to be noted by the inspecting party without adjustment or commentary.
10:39
